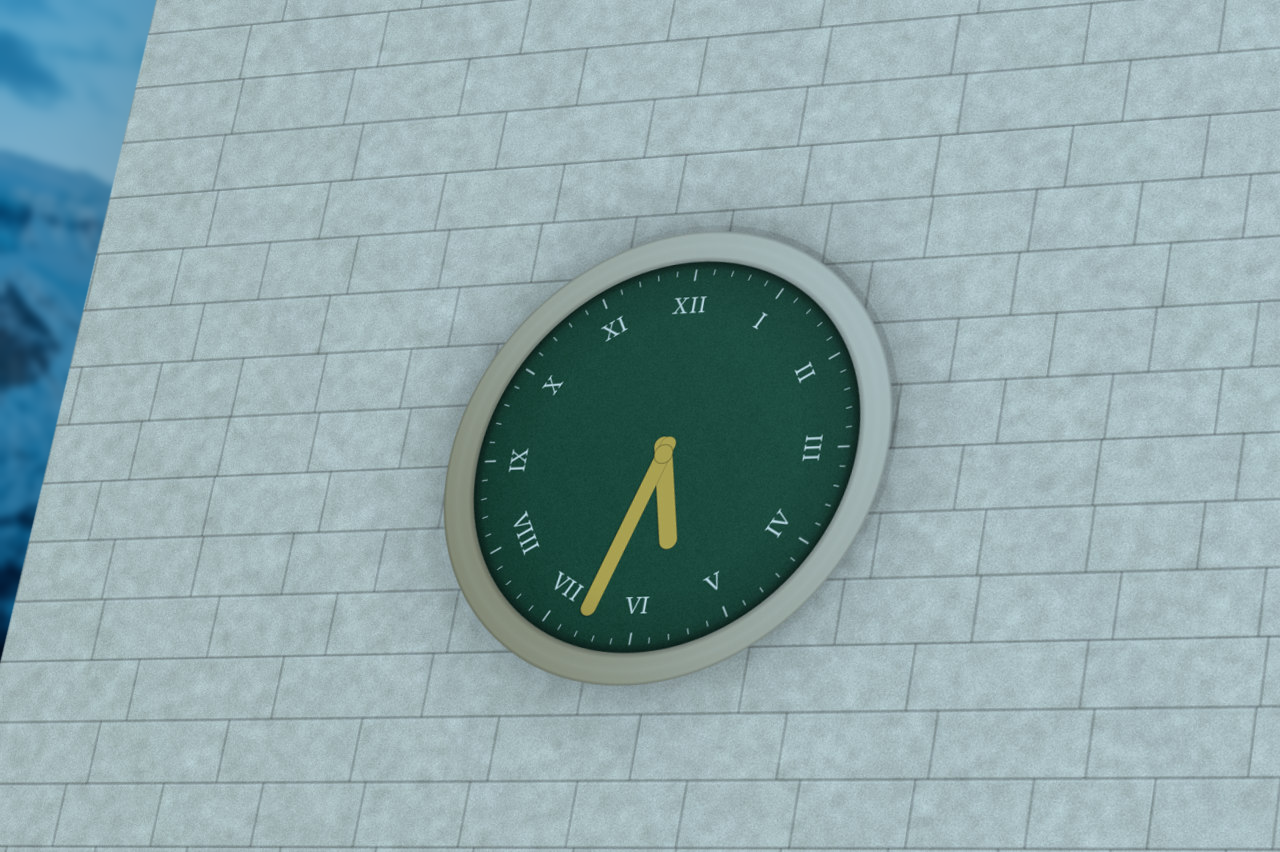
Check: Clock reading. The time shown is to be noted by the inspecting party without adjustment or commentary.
5:33
